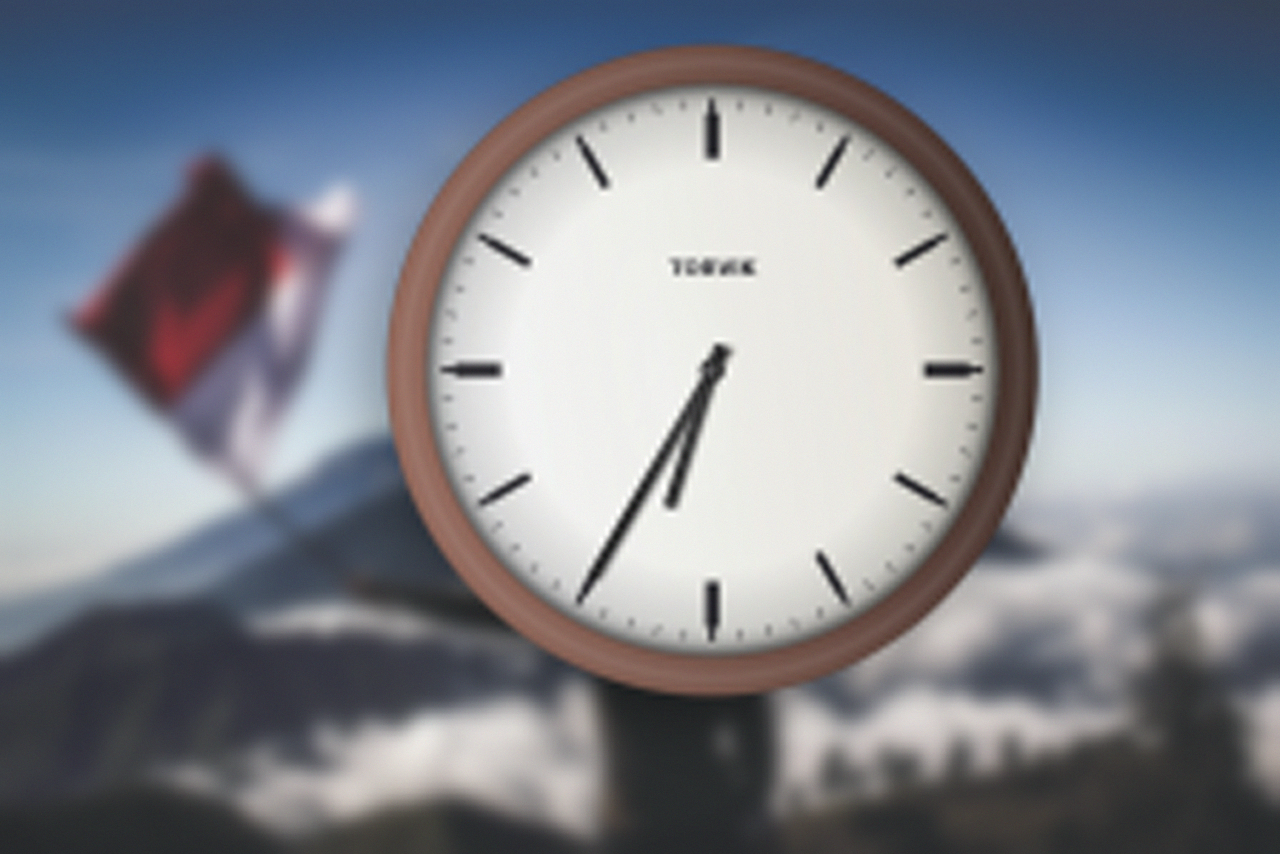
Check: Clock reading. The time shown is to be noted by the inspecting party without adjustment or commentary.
6:35
